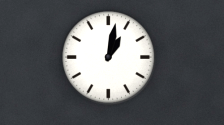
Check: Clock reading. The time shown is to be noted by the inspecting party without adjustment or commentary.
1:02
